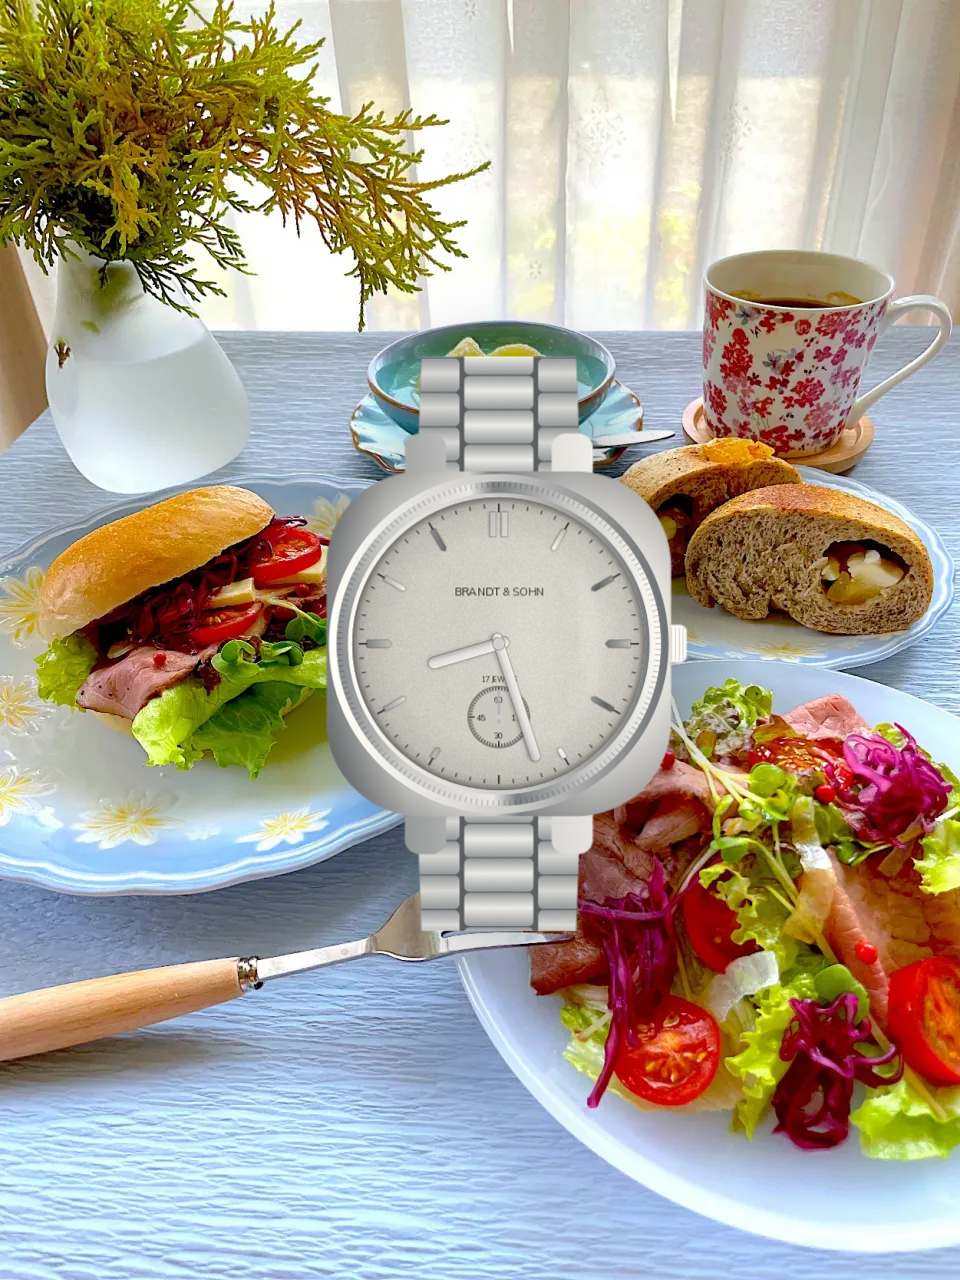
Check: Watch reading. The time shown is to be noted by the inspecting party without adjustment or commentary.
8:27
